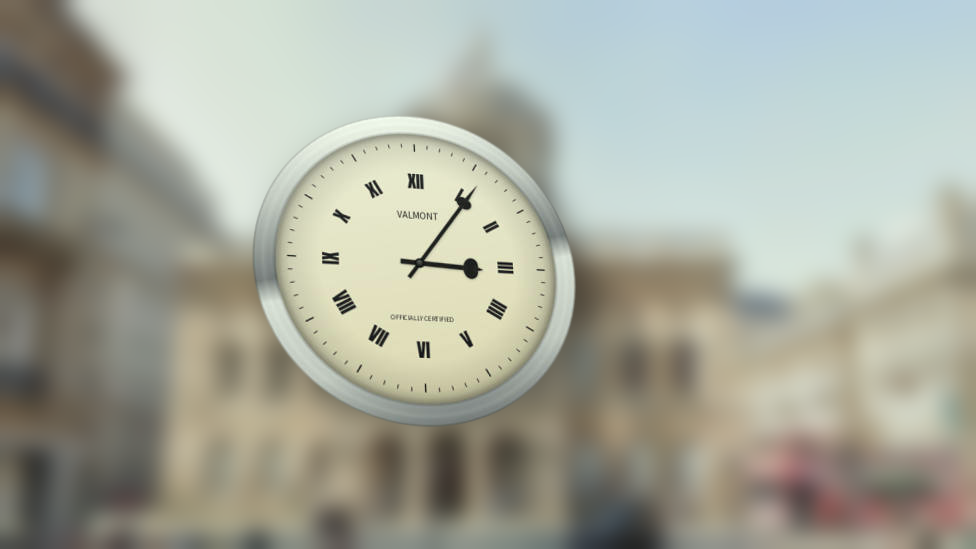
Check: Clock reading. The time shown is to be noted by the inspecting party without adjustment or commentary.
3:06
